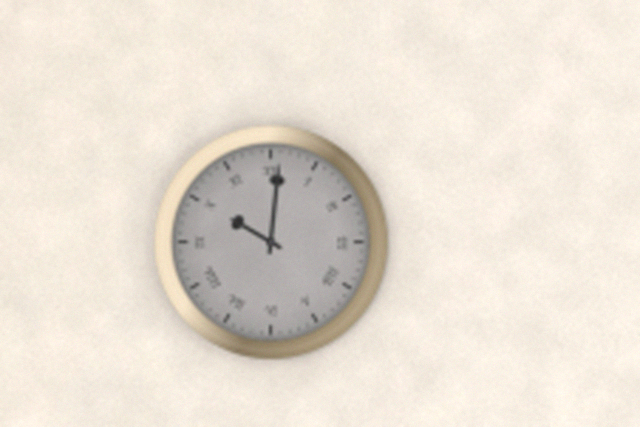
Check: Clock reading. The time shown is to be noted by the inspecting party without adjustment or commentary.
10:01
